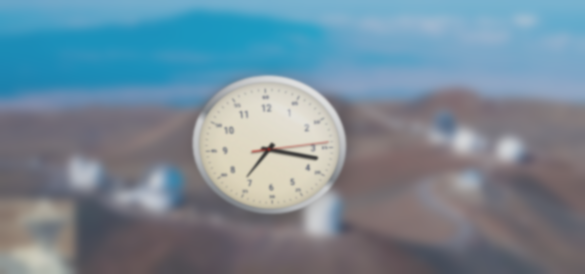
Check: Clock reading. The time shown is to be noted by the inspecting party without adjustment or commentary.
7:17:14
